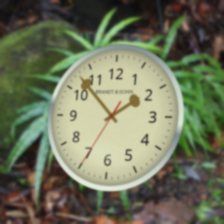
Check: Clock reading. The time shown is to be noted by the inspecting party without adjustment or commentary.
1:52:35
